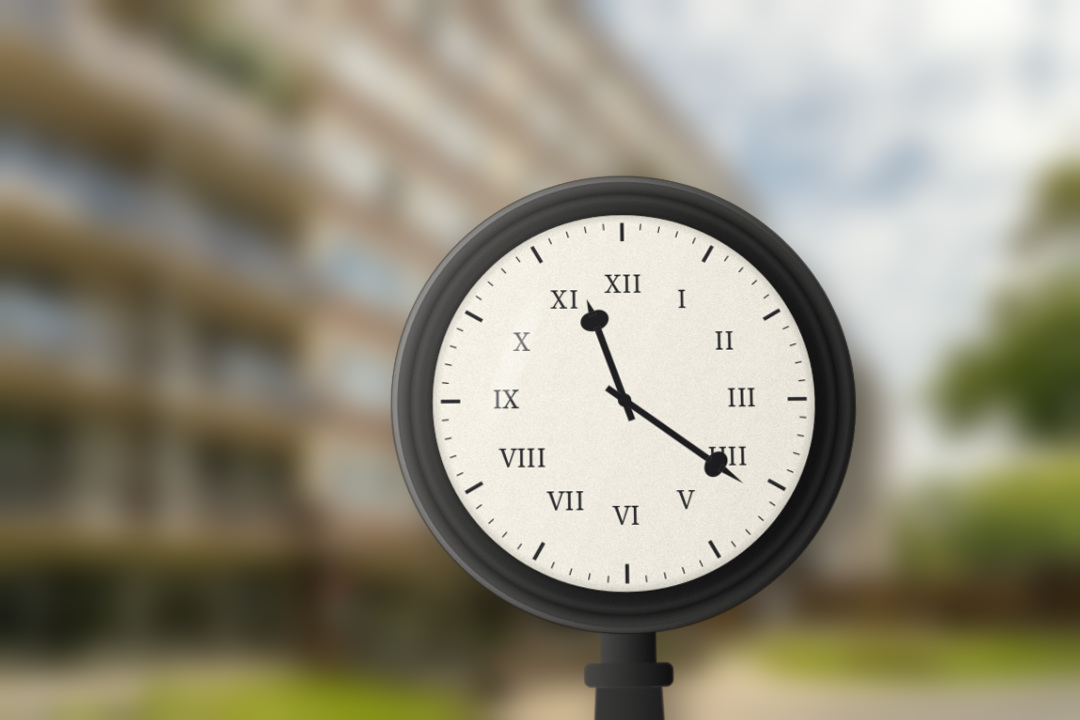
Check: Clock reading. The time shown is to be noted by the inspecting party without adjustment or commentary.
11:21
